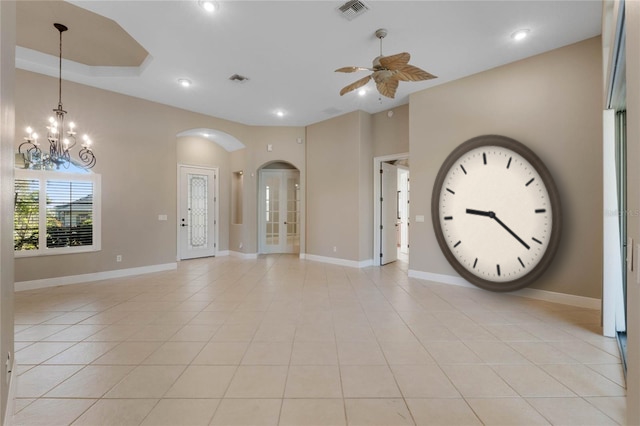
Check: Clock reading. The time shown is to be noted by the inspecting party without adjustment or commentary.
9:22
